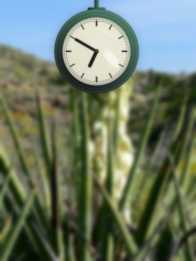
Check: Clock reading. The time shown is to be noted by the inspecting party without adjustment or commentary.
6:50
